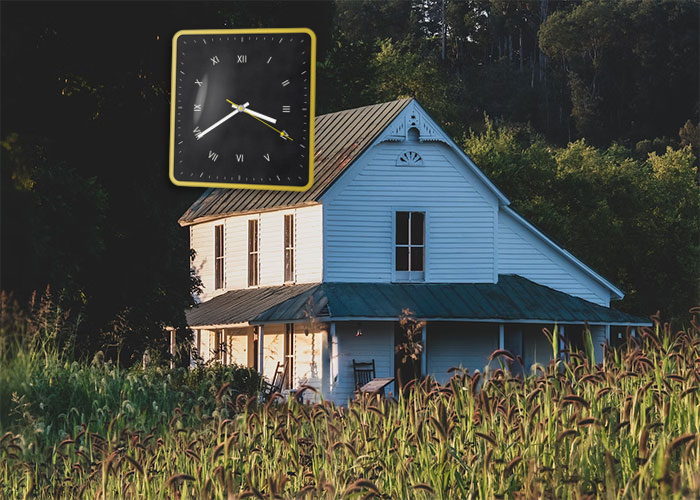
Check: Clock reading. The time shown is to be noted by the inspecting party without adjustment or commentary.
3:39:20
